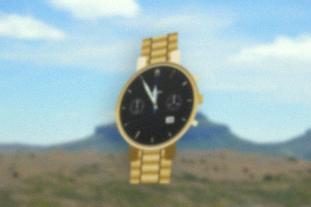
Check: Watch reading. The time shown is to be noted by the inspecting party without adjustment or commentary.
11:55
